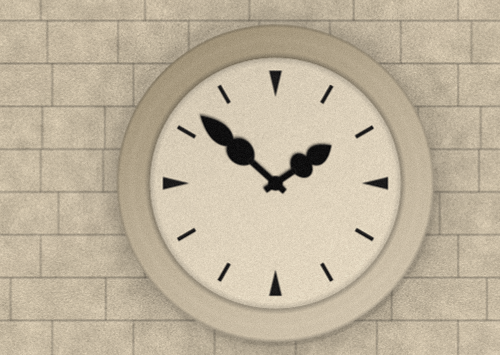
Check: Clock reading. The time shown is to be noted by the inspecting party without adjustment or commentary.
1:52
